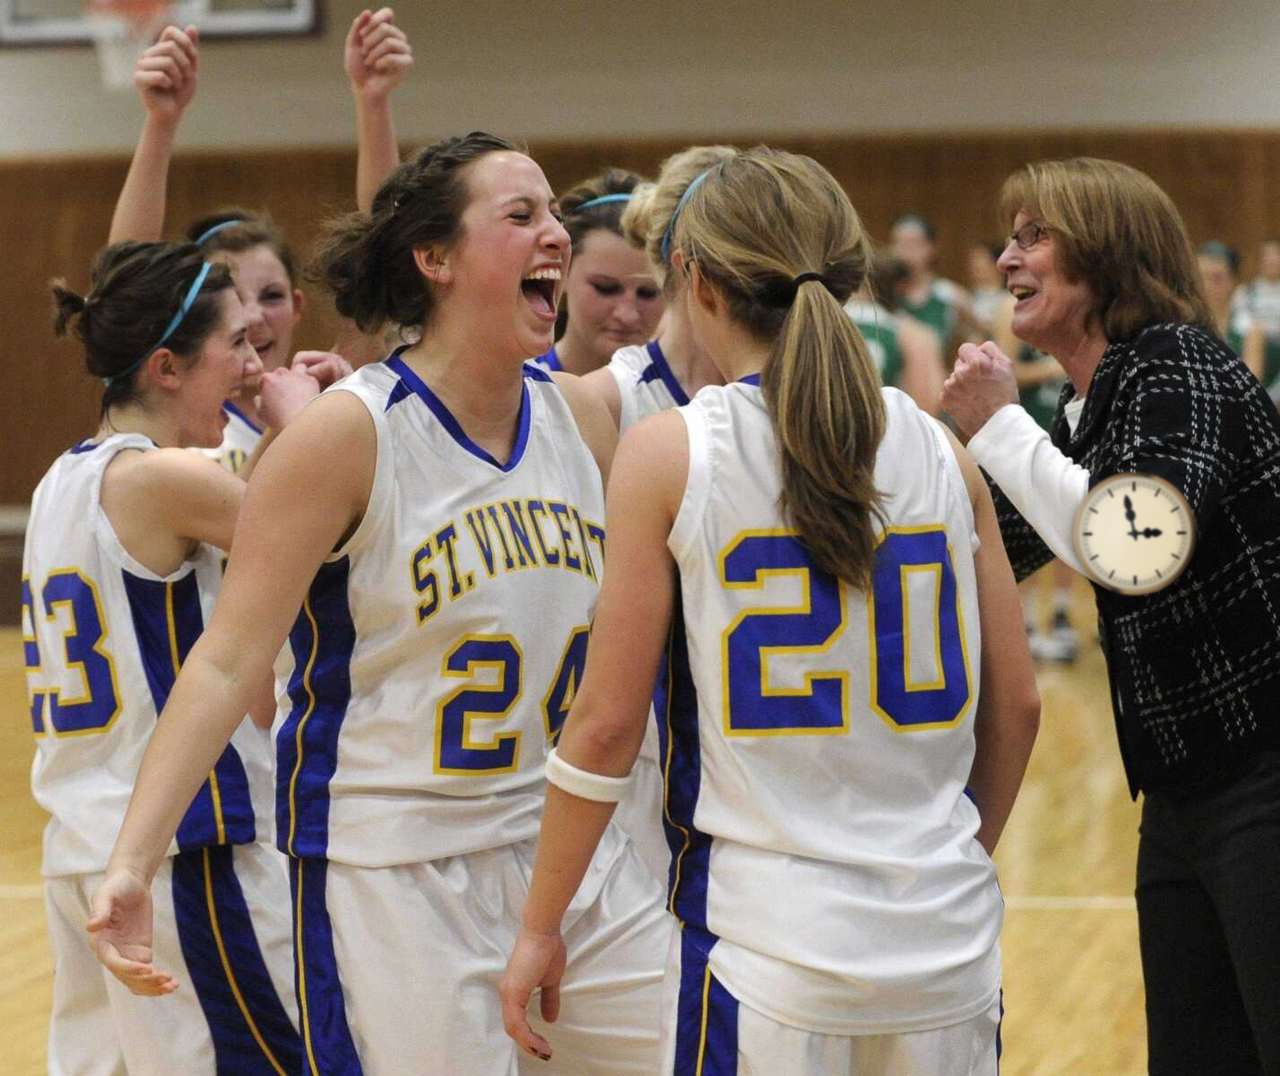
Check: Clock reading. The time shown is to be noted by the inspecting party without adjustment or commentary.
2:58
